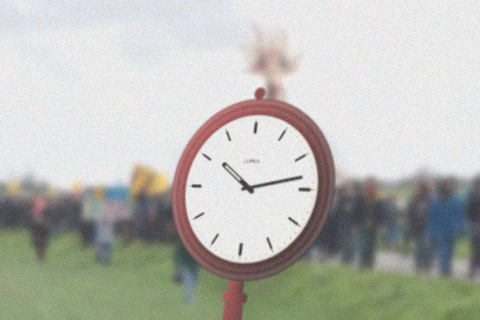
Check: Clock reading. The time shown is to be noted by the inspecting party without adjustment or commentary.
10:13
